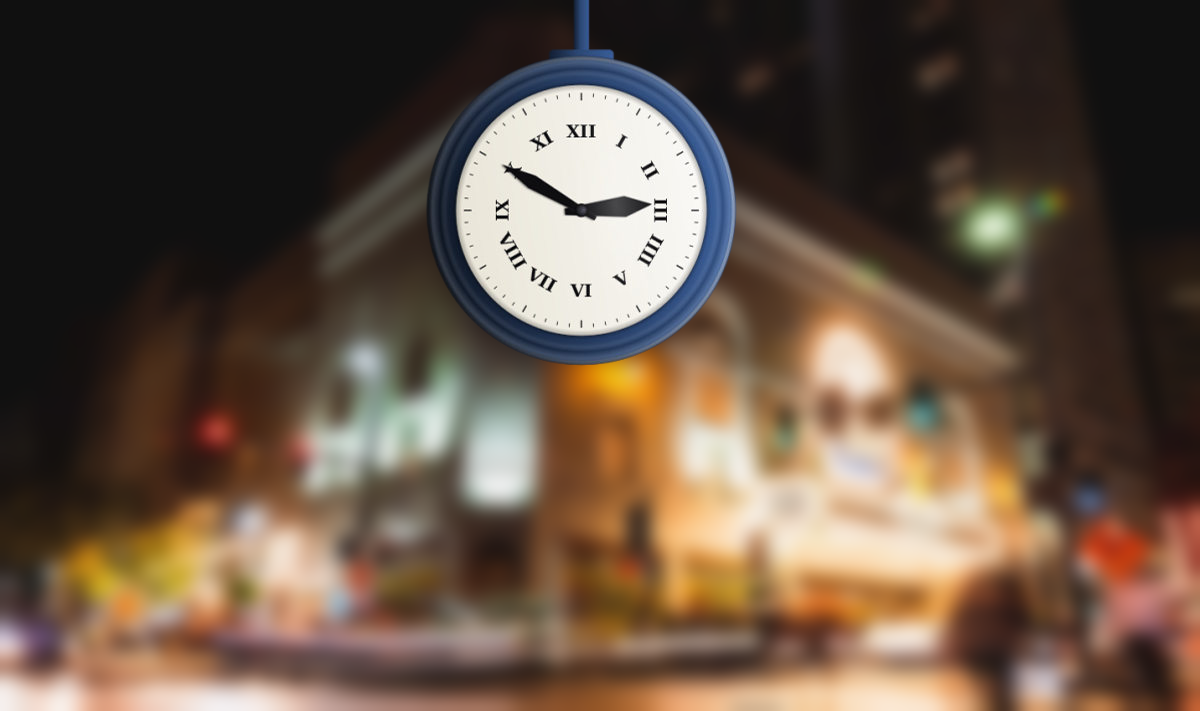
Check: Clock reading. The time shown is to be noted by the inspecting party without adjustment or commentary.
2:50
